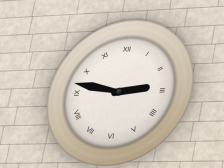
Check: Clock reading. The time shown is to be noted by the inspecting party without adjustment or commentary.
2:47
